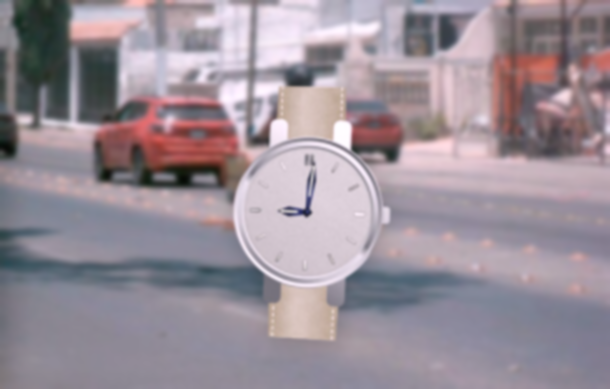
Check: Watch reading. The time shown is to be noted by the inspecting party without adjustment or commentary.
9:01
